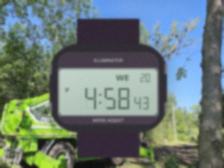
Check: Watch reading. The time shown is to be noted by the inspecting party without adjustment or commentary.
4:58:43
